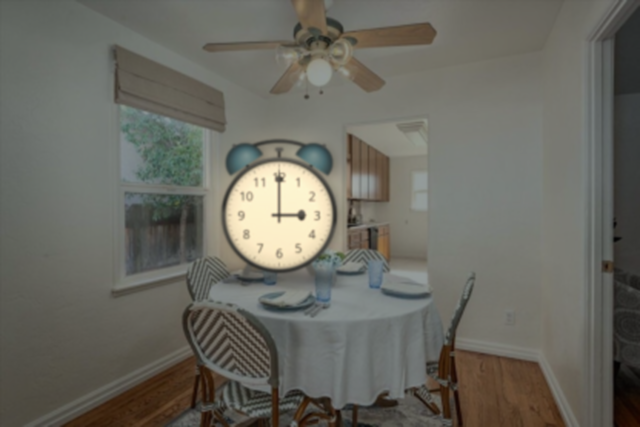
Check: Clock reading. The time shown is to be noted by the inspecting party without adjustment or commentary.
3:00
